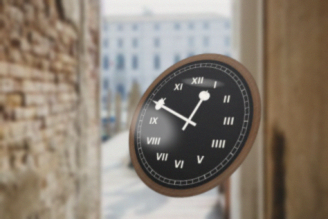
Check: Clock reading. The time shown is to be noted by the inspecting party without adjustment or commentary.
12:49
